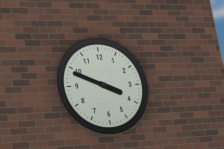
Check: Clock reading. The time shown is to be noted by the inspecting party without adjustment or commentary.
3:49
